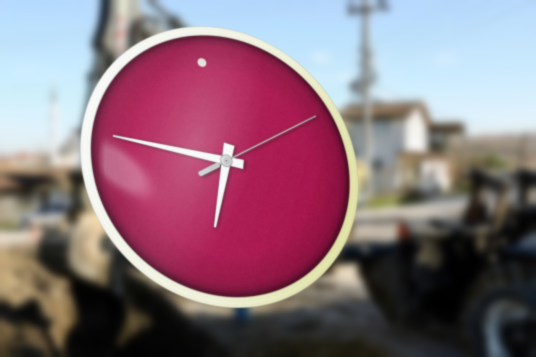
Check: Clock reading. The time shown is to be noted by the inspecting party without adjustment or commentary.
6:48:12
